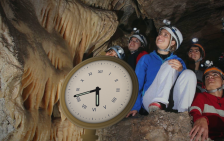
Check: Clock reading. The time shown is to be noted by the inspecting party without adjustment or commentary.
5:42
